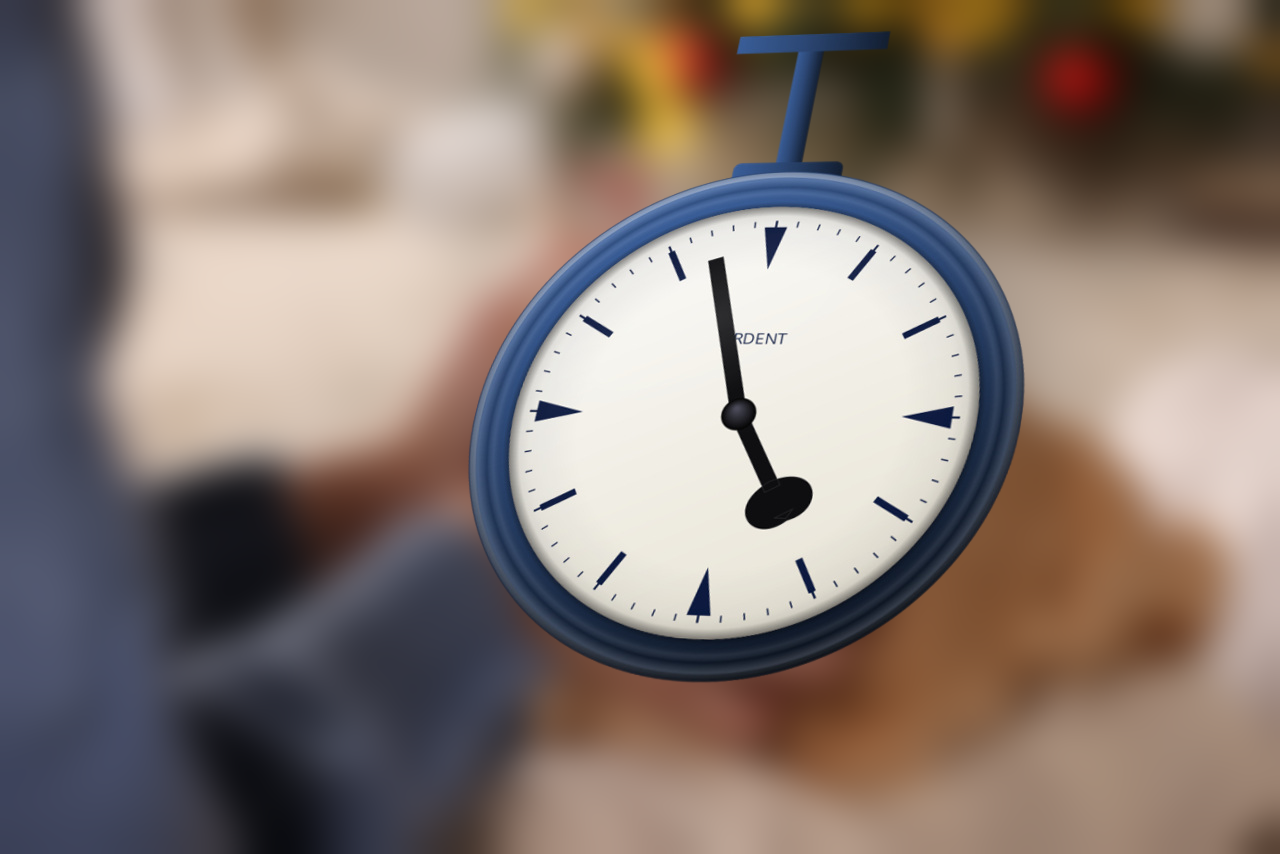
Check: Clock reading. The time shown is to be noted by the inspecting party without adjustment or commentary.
4:57
